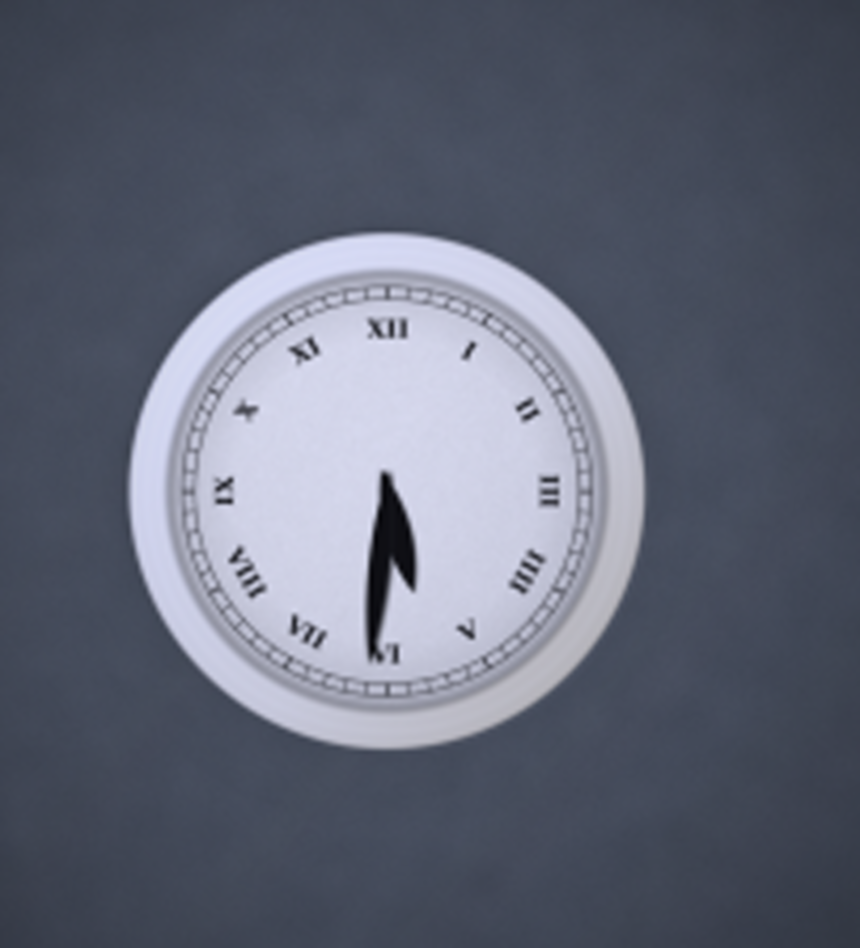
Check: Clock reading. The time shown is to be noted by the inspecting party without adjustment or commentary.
5:31
